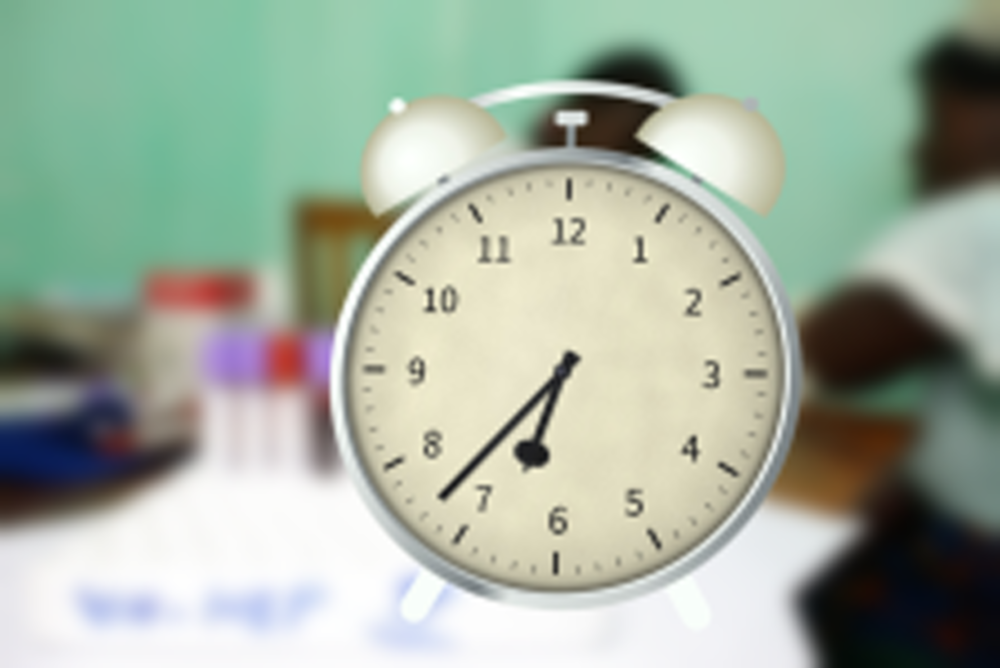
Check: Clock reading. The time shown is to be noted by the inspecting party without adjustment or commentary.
6:37
